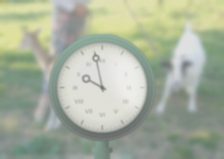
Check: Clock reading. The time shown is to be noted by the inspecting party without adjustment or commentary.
9:58
